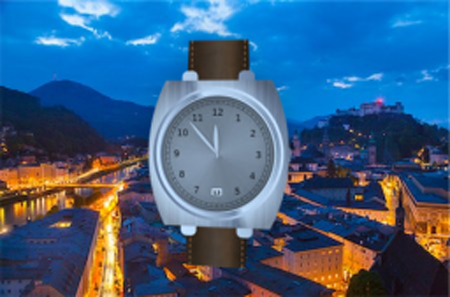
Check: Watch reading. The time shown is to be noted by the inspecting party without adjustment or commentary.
11:53
